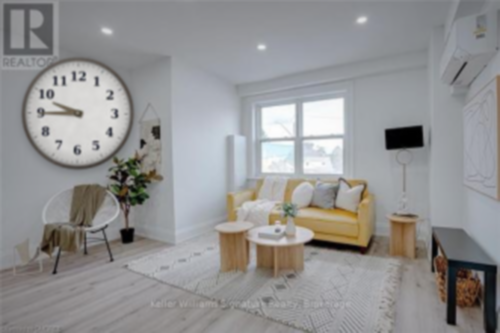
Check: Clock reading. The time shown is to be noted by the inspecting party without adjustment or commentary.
9:45
